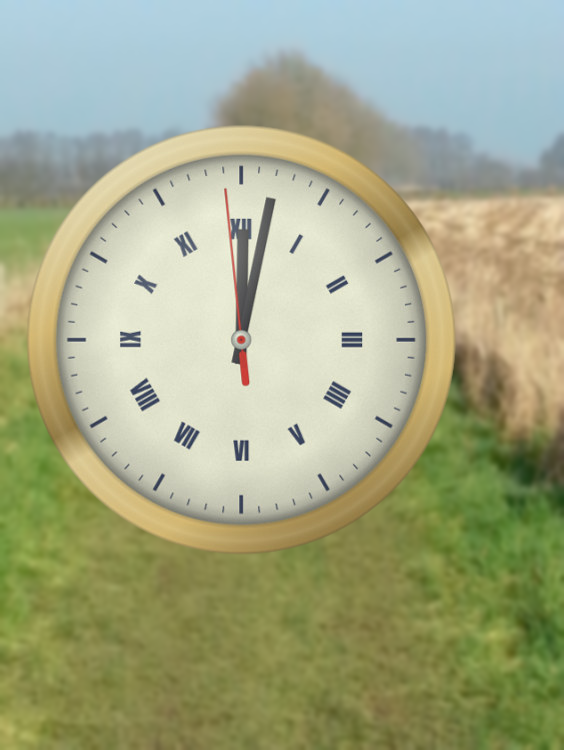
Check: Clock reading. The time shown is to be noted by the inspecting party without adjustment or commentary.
12:01:59
